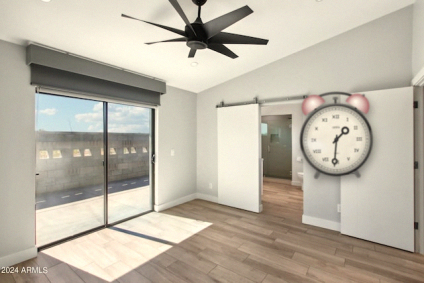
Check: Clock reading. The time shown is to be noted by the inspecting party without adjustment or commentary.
1:31
